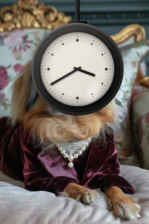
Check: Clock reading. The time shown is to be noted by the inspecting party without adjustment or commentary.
3:40
